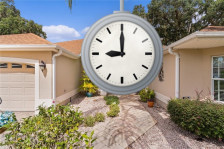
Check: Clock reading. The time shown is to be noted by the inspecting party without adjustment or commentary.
9:00
